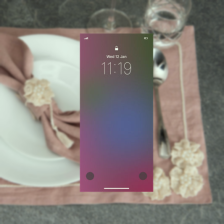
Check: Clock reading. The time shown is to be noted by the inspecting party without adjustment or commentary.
11:19
